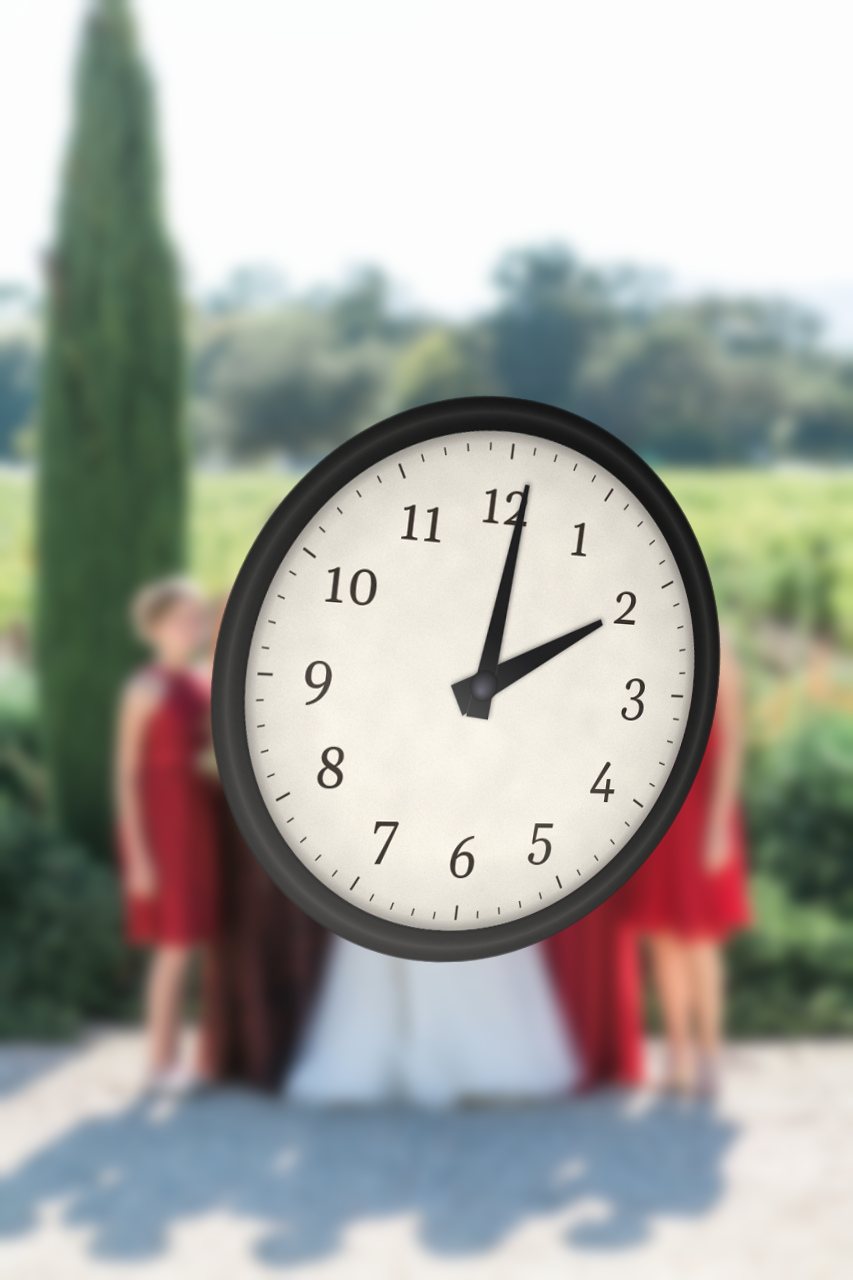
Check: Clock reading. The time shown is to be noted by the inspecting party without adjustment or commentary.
2:01
